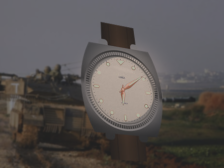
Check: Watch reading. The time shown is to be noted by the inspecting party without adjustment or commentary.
6:09
